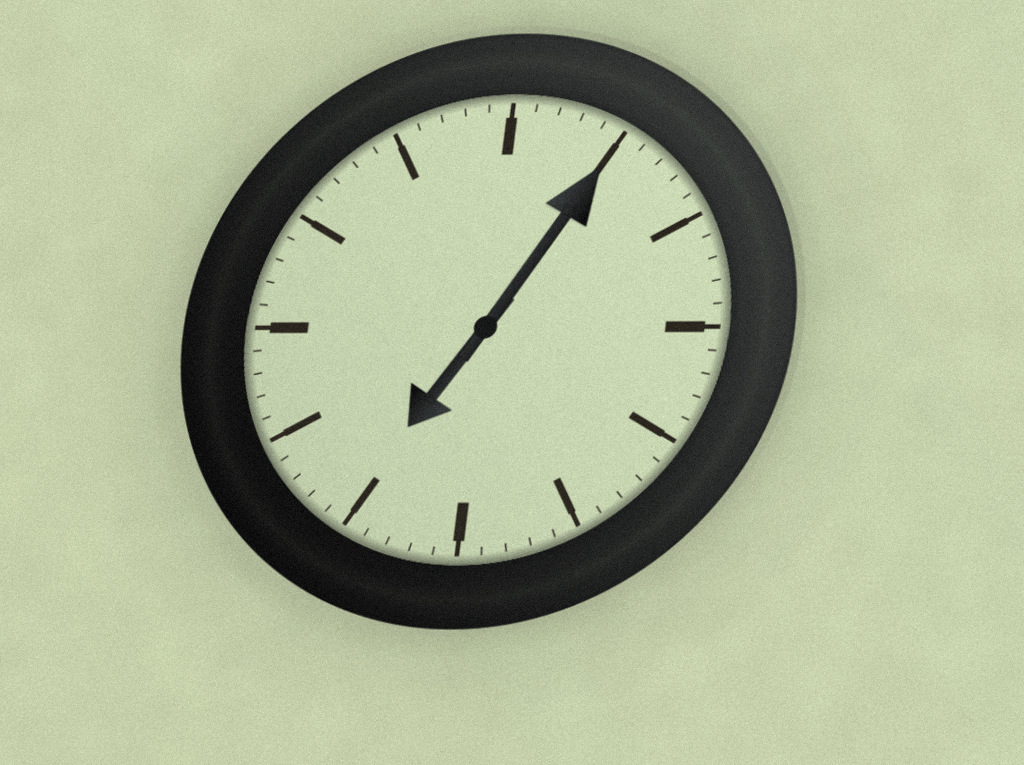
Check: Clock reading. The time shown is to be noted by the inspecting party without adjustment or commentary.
7:05
